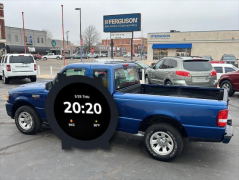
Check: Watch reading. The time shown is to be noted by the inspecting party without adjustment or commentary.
20:20
